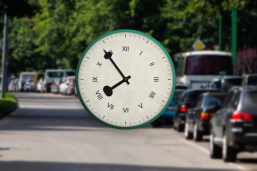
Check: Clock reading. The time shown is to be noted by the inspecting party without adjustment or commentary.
7:54
